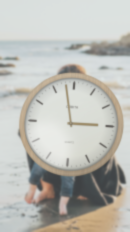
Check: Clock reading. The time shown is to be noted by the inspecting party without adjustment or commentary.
2:58
